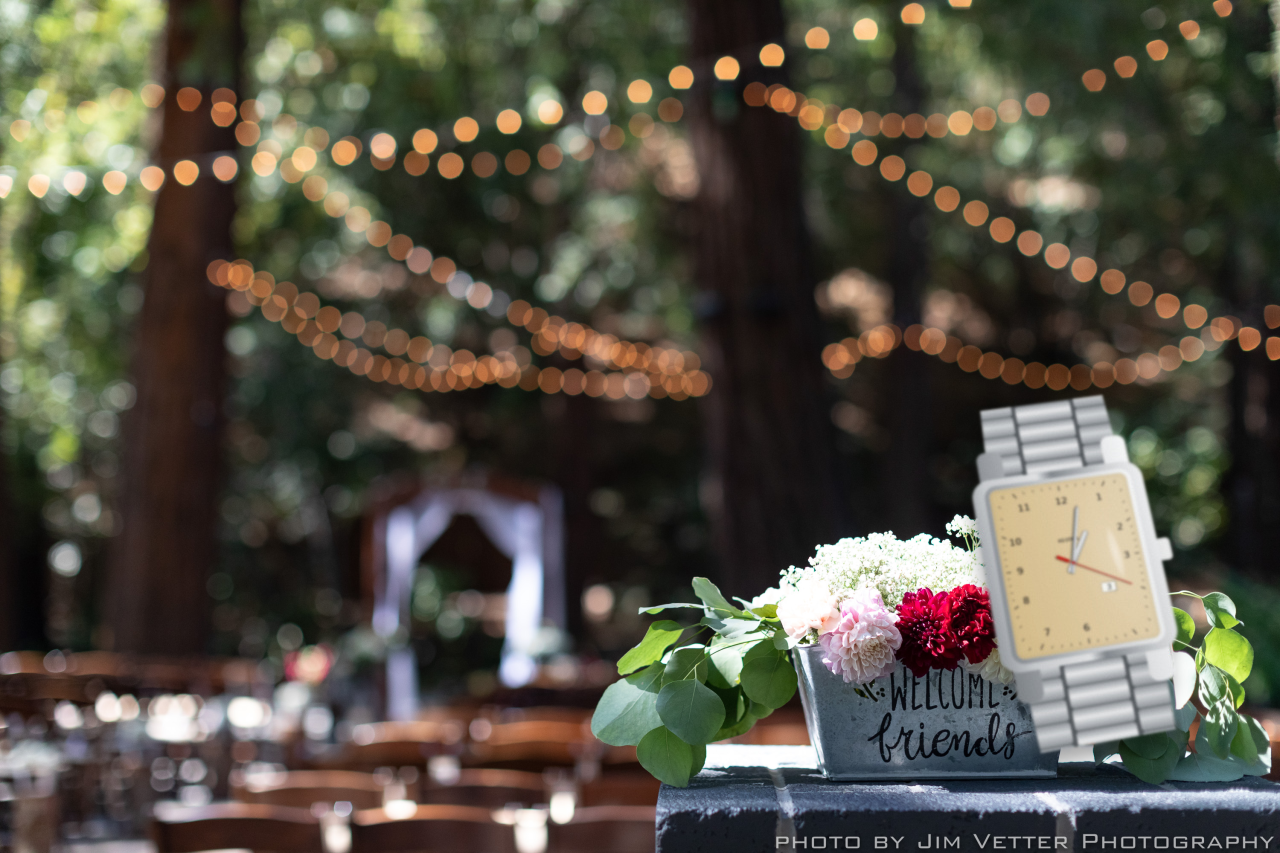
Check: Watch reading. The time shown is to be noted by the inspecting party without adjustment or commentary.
1:02:20
